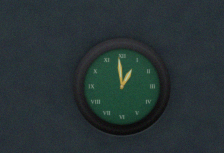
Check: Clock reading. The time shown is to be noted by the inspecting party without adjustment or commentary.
12:59
